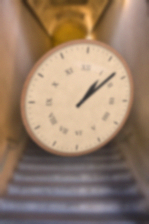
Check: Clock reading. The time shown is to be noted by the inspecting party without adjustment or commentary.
1:08
